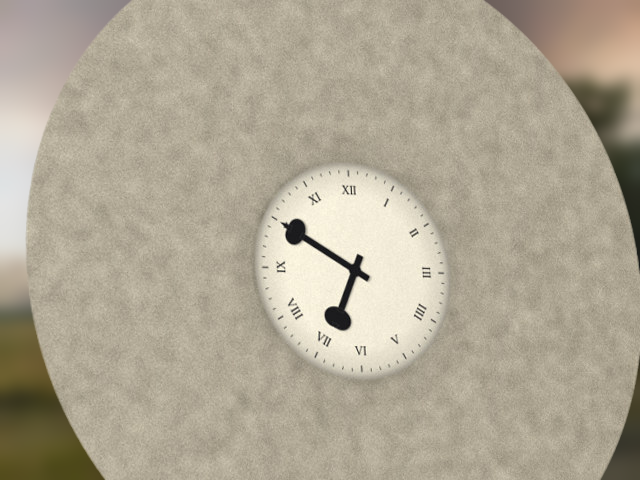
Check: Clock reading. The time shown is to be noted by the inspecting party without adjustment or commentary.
6:50
